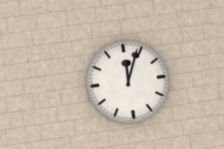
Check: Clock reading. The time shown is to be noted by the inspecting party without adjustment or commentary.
12:04
